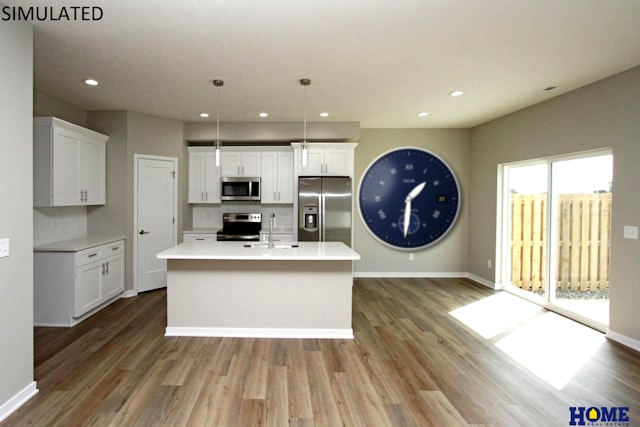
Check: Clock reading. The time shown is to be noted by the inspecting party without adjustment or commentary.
1:31
